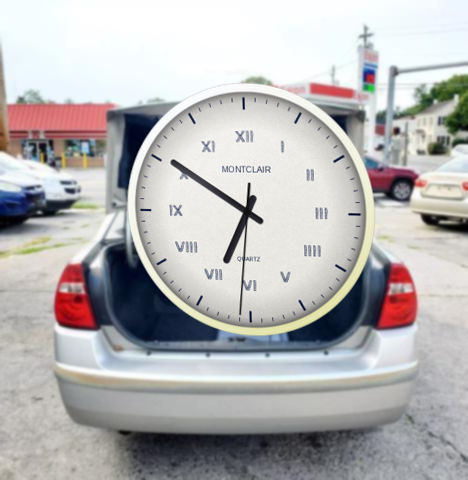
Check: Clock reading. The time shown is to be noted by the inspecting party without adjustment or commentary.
6:50:31
